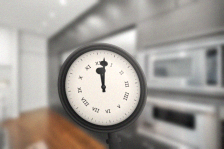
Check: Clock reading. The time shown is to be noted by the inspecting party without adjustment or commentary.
12:02
